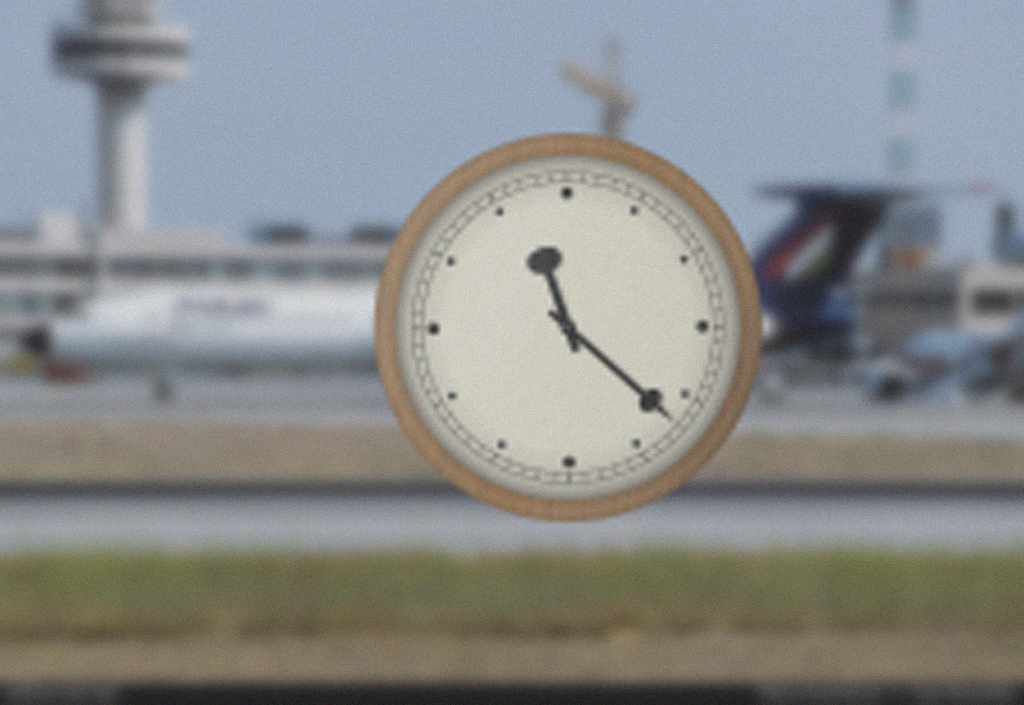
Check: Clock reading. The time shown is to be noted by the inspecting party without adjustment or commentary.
11:22
